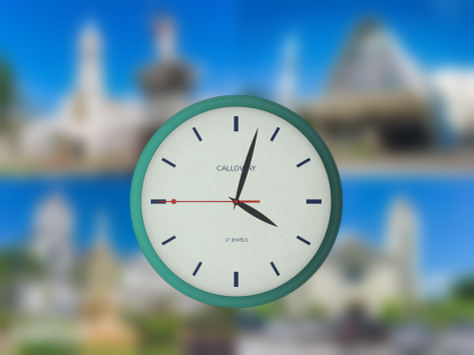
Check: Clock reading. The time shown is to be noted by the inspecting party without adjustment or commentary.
4:02:45
